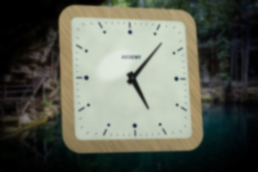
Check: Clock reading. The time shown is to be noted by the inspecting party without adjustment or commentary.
5:07
